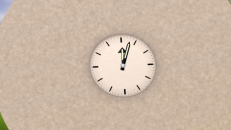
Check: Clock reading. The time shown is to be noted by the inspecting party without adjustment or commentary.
12:03
